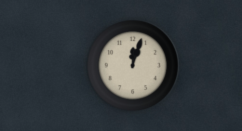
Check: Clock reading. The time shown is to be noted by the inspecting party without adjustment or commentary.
12:03
